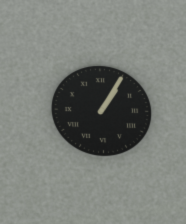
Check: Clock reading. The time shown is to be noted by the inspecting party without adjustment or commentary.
1:05
